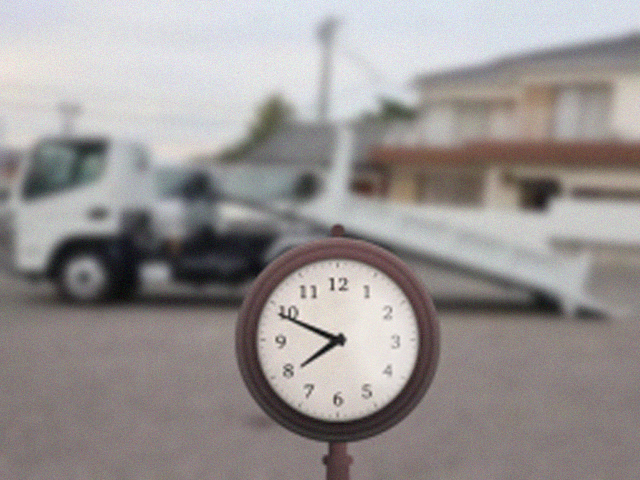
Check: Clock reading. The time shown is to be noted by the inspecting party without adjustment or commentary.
7:49
